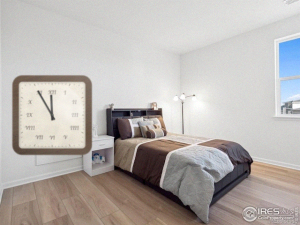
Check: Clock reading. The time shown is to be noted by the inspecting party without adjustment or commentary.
11:55
